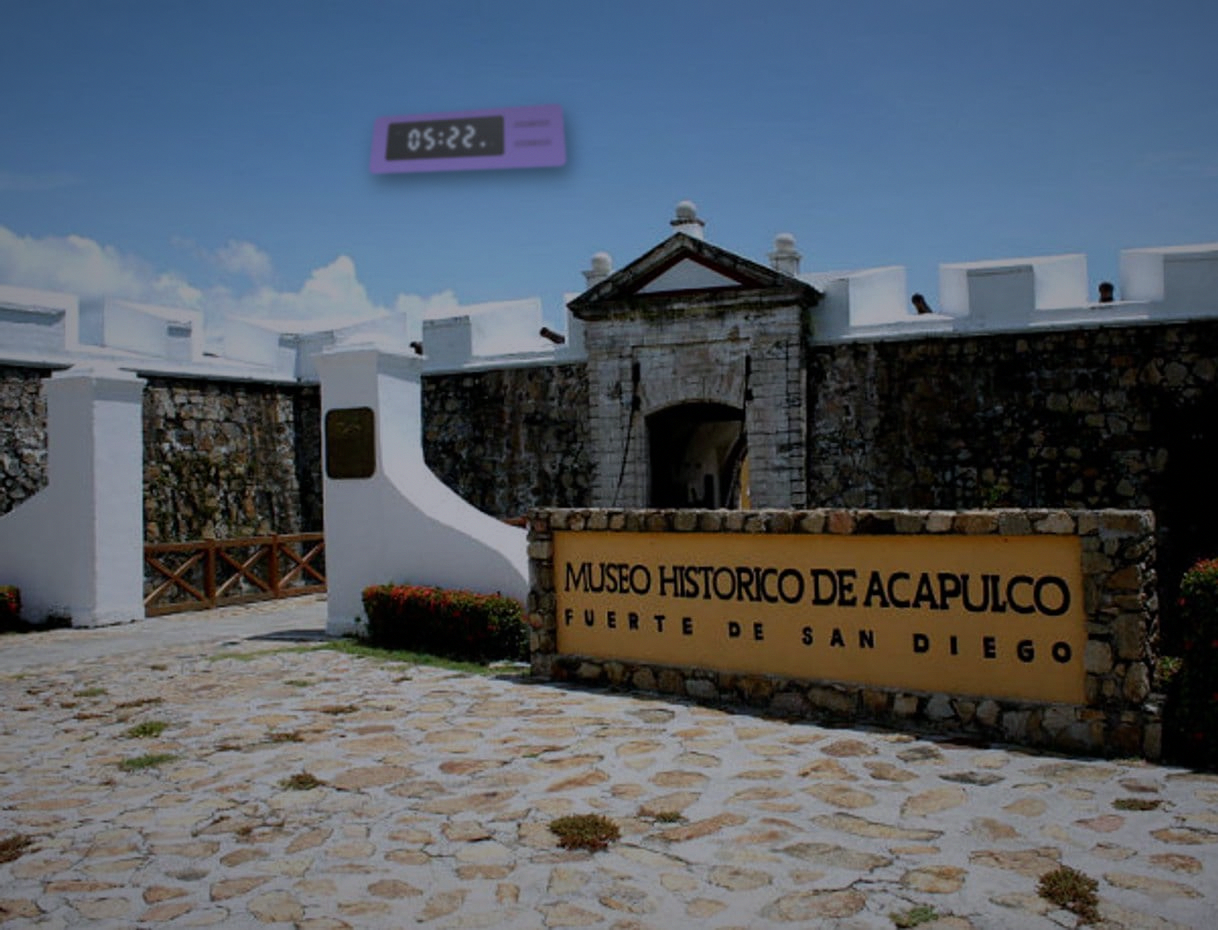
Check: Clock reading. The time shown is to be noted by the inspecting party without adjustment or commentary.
5:22
